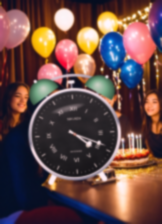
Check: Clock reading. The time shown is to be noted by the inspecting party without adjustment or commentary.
4:19
